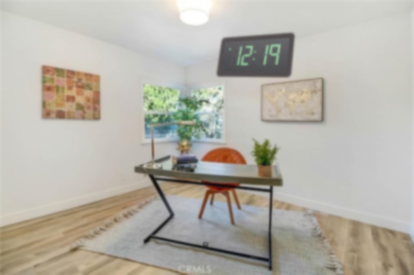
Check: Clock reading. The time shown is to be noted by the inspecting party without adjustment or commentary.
12:19
